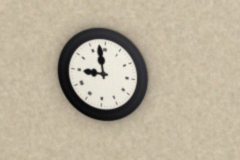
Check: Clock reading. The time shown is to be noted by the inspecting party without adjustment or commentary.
8:58
